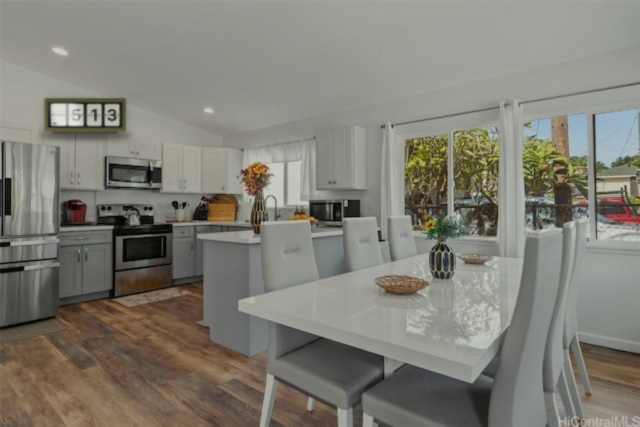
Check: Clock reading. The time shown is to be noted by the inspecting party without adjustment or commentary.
5:13
